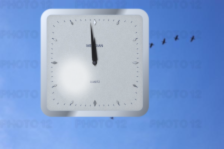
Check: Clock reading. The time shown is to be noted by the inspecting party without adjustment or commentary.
11:59
